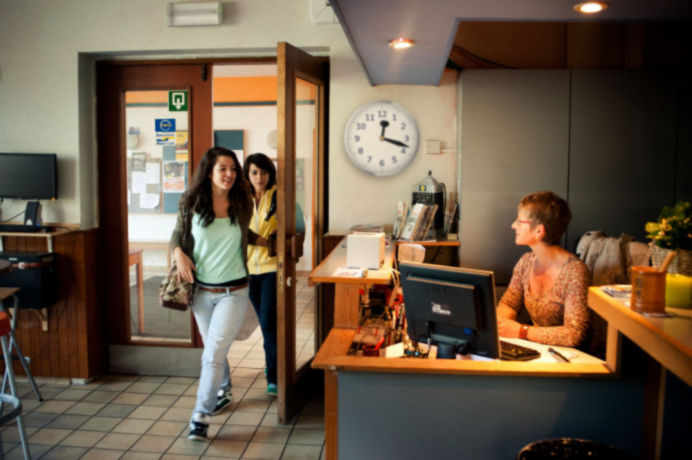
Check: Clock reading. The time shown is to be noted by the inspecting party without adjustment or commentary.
12:18
